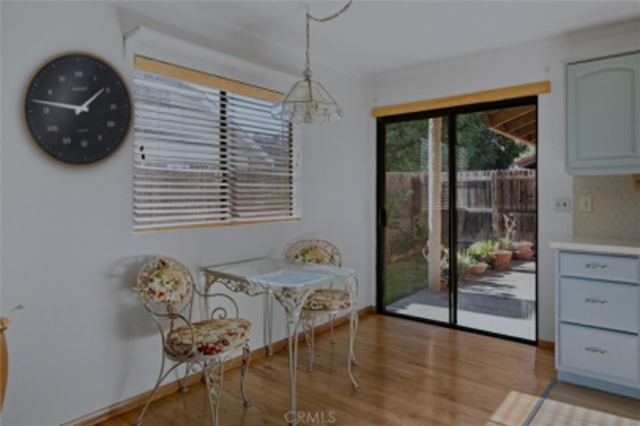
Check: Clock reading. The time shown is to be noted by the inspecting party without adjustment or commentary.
1:47
